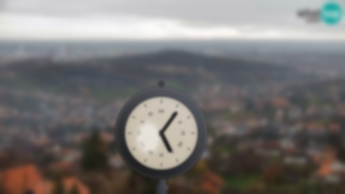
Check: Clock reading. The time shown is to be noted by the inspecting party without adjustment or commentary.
5:06
